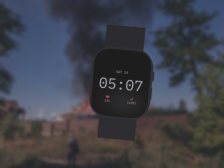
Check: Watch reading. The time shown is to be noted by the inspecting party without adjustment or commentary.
5:07
